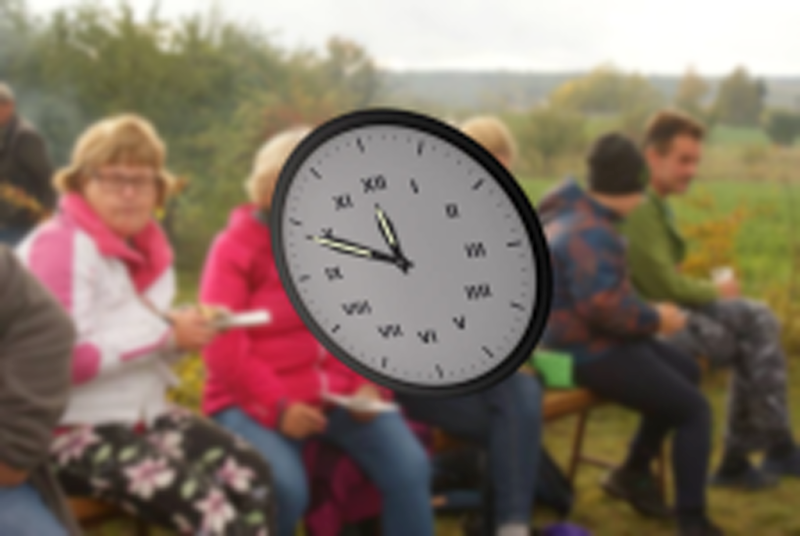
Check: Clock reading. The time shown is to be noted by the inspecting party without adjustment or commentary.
11:49
